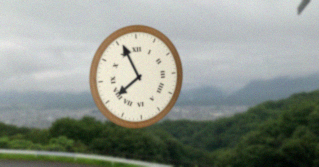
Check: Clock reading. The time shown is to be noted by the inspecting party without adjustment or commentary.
7:56
